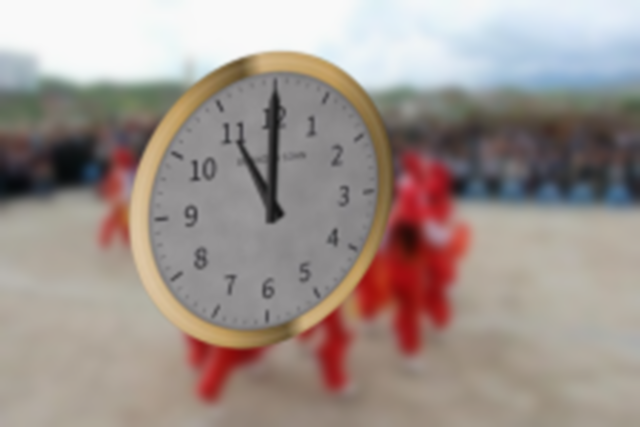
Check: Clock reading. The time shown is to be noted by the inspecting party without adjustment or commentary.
11:00
